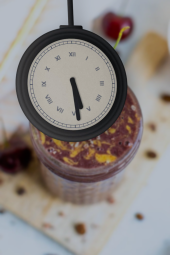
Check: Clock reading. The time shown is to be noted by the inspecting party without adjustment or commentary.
5:29
